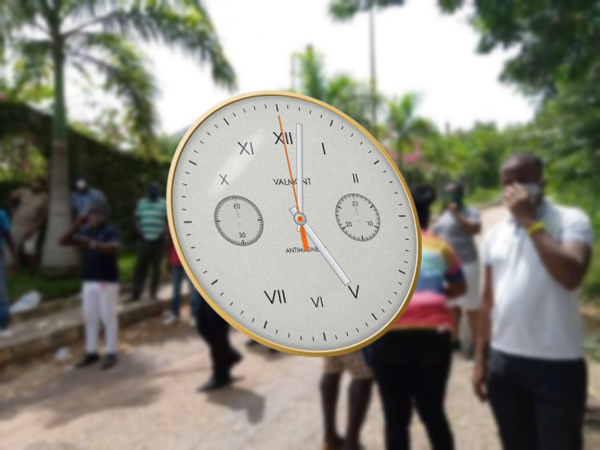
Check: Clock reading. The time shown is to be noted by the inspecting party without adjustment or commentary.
5:02
